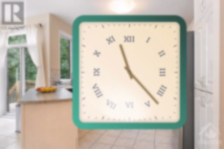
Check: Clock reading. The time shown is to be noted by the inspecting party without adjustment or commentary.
11:23
